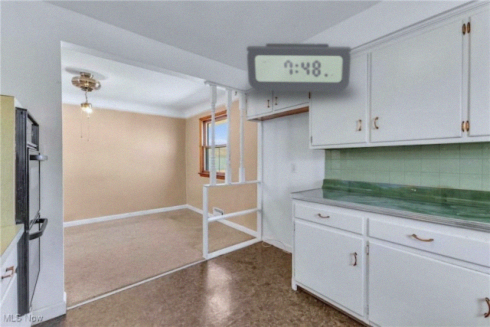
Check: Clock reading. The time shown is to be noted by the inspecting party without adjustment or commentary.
7:48
